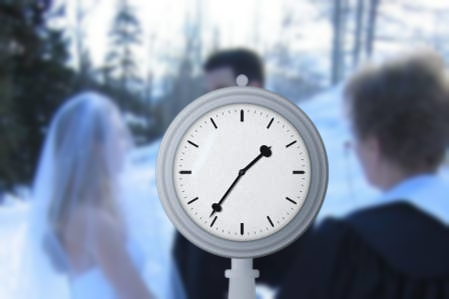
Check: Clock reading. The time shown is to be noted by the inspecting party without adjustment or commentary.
1:36
